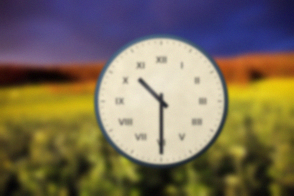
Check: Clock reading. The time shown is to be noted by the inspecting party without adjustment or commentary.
10:30
